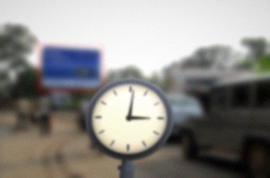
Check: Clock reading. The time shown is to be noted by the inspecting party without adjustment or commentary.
3:01
